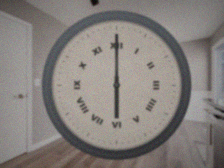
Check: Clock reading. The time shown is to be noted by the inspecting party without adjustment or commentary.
6:00
